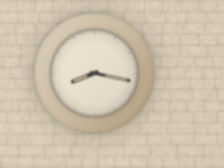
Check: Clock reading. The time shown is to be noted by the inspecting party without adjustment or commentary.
8:17
